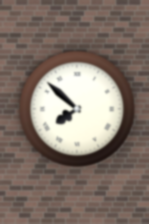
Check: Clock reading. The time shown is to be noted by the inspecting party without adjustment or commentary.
7:52
